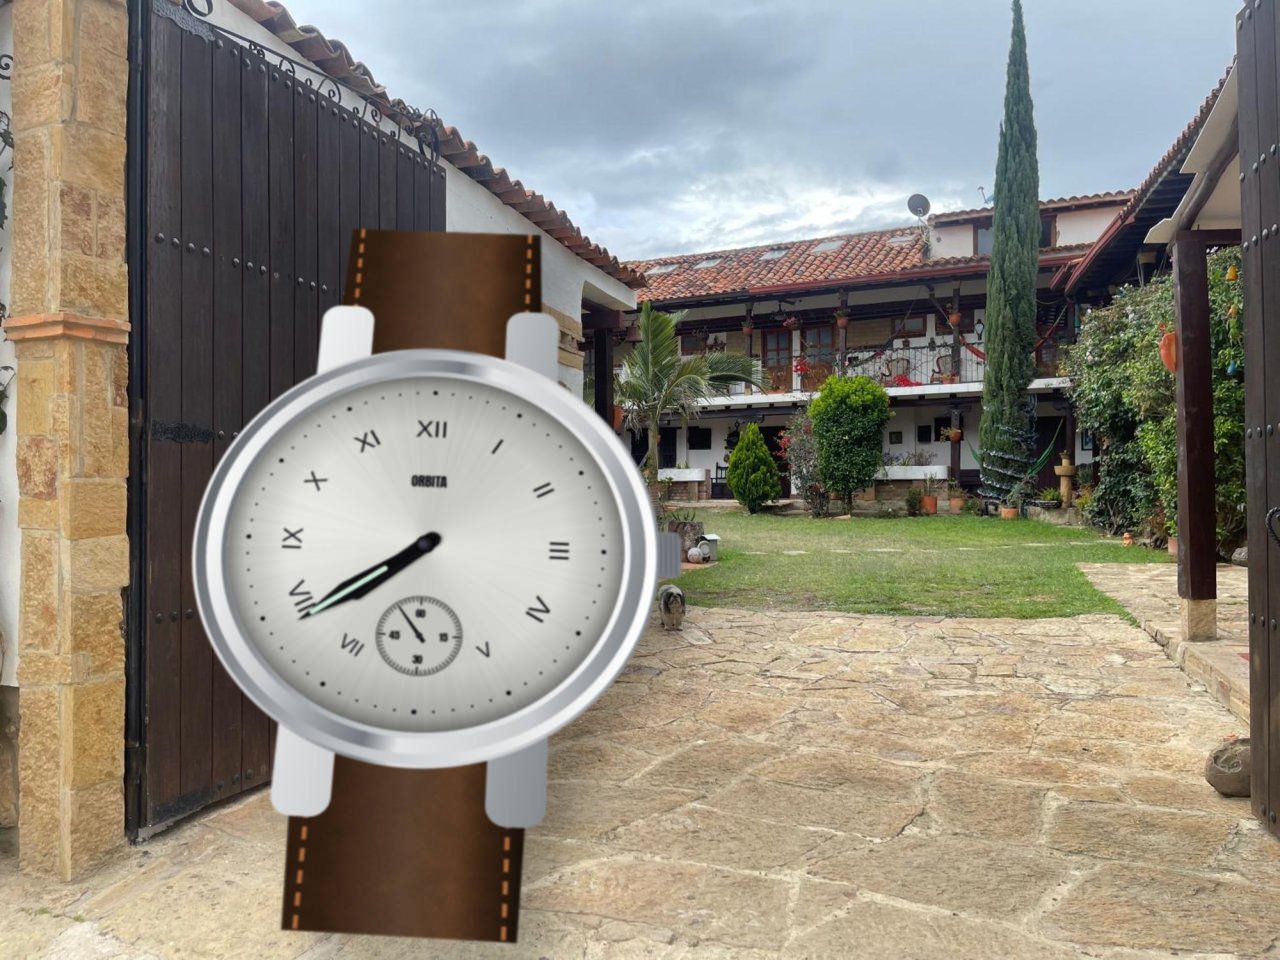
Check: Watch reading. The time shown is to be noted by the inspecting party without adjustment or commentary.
7:38:54
